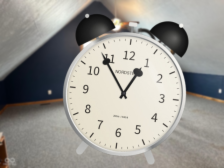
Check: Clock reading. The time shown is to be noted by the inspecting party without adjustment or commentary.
12:54
